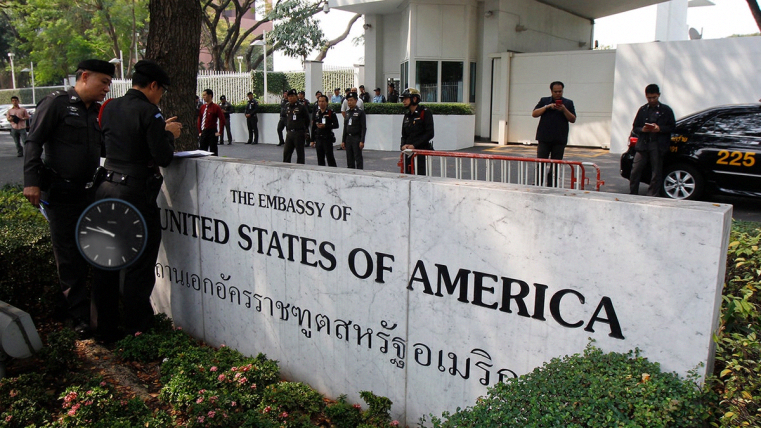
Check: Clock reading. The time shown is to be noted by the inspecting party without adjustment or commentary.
9:47
